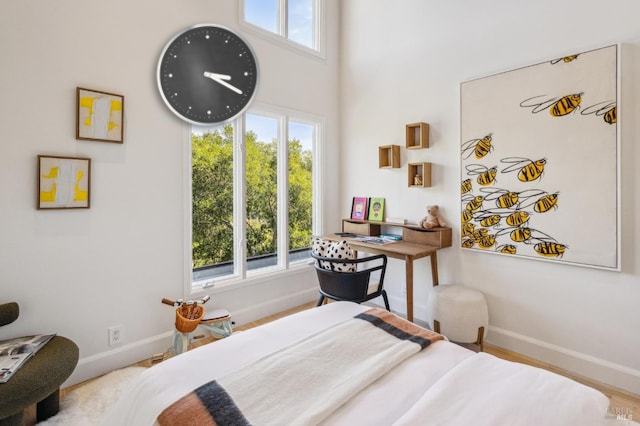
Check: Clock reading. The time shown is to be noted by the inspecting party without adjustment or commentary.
3:20
